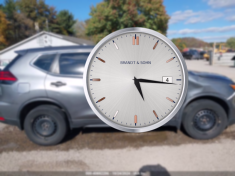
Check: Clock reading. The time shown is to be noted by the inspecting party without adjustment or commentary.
5:16
